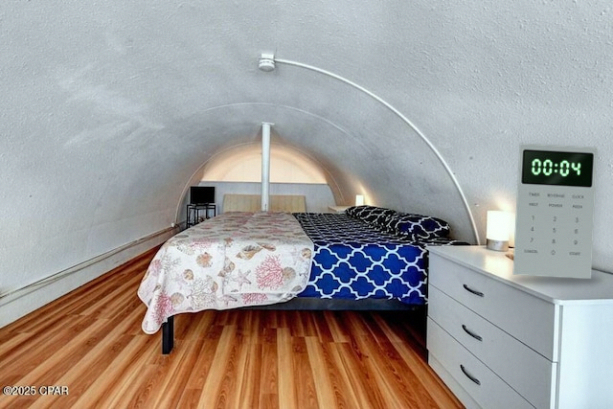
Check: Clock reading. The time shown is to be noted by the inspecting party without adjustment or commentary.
0:04
